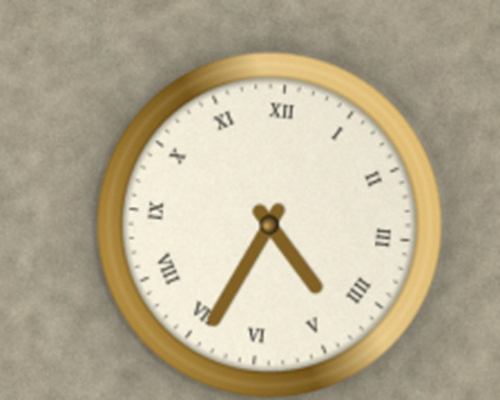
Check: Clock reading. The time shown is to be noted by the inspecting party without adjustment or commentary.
4:34
